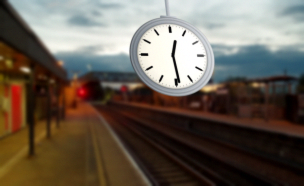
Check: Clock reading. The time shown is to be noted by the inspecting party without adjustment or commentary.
12:29
